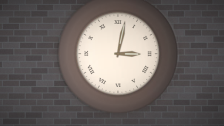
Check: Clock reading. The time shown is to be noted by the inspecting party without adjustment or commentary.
3:02
